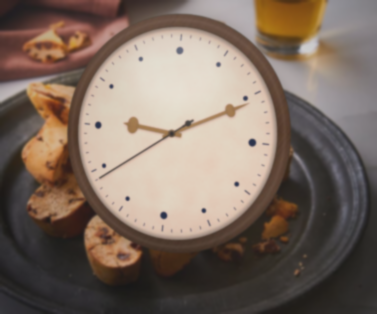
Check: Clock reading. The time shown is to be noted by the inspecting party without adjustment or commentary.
9:10:39
